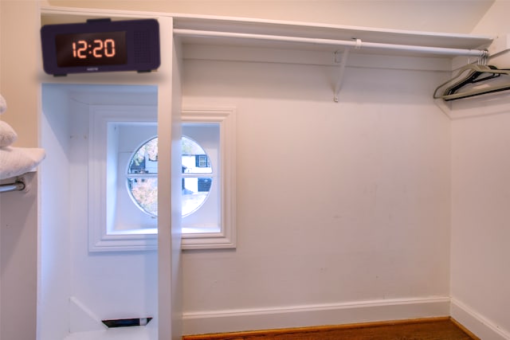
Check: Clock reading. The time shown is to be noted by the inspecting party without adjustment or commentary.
12:20
